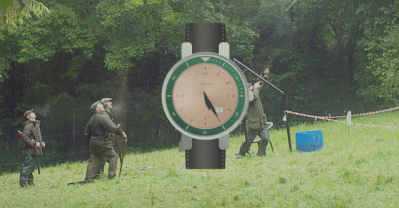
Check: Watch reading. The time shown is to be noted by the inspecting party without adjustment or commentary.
5:25
